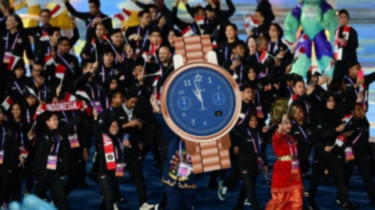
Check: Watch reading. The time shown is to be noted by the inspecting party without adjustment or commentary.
10:58
